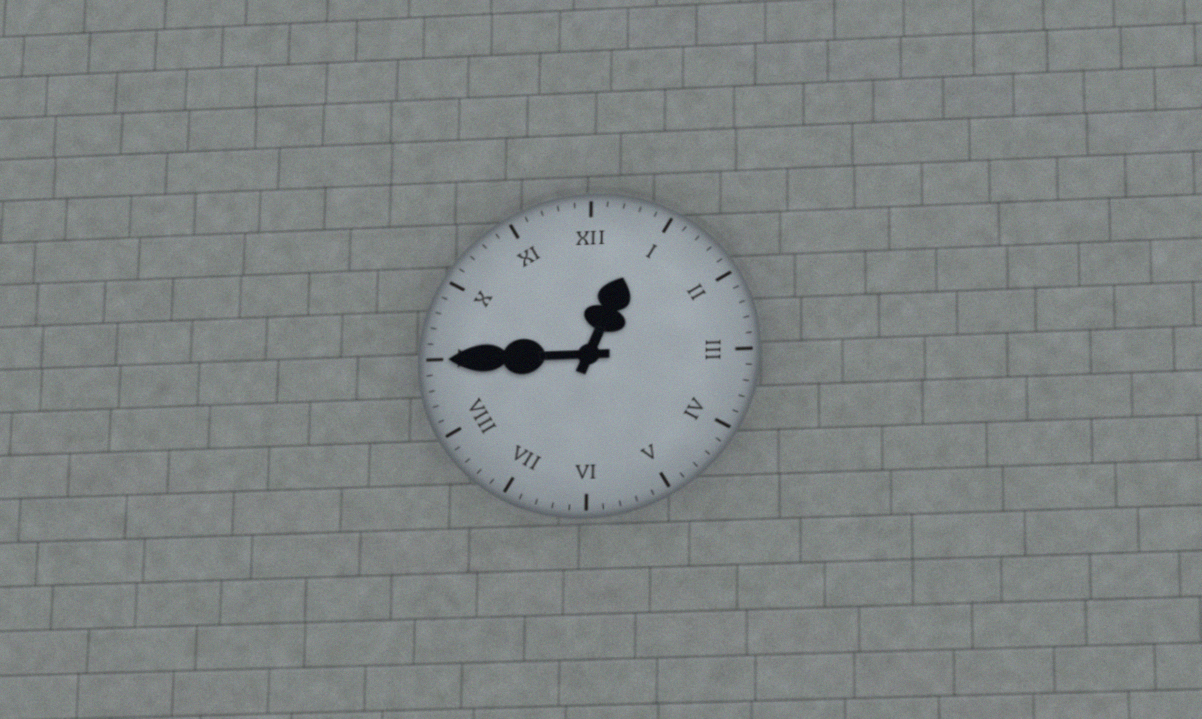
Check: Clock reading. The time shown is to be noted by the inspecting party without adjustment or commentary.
12:45
